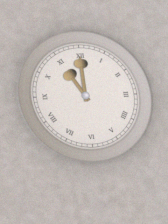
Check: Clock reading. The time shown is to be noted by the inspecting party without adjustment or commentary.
11:00
